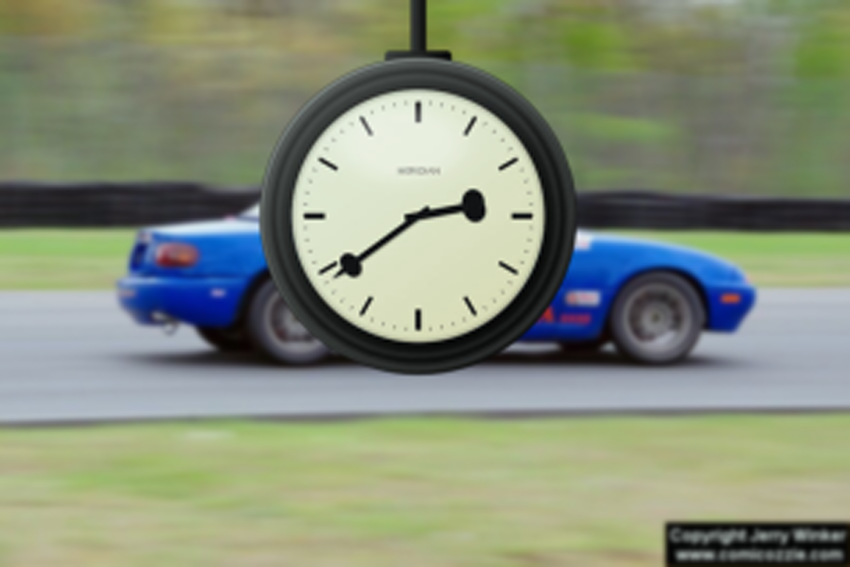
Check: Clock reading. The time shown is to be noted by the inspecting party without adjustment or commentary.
2:39
